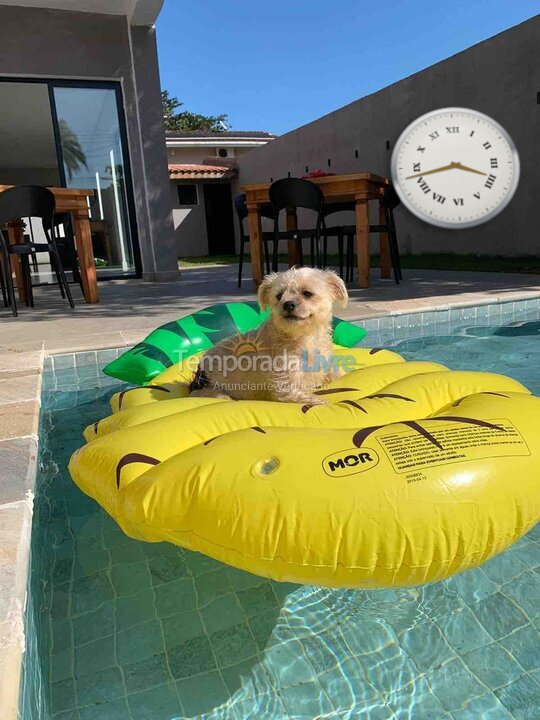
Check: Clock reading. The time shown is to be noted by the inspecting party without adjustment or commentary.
3:43
